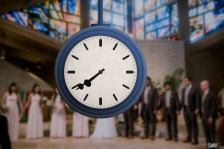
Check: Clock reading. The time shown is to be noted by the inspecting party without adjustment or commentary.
7:39
